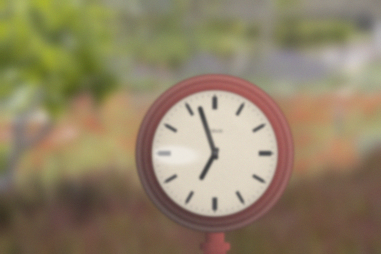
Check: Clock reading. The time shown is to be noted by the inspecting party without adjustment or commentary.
6:57
